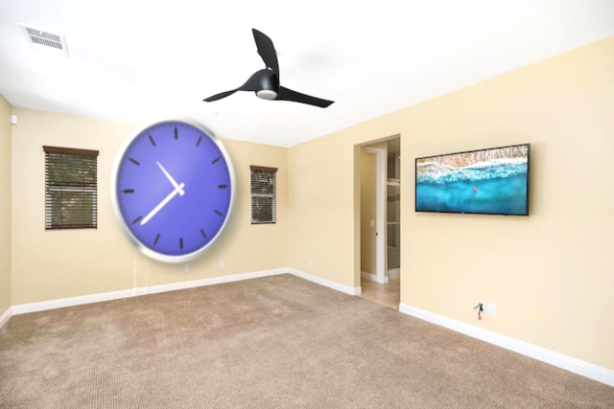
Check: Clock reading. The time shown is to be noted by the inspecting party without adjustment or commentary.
10:39
